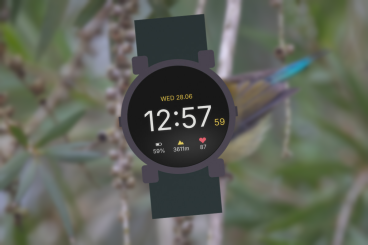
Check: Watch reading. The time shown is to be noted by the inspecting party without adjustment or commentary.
12:57:59
